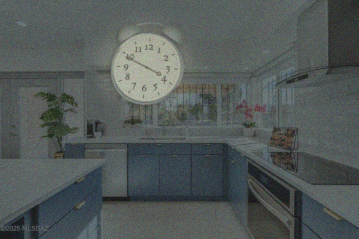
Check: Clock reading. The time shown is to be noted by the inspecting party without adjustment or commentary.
3:49
